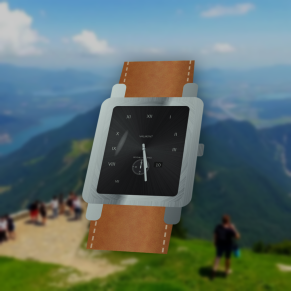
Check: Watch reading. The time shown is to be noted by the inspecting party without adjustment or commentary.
5:28
